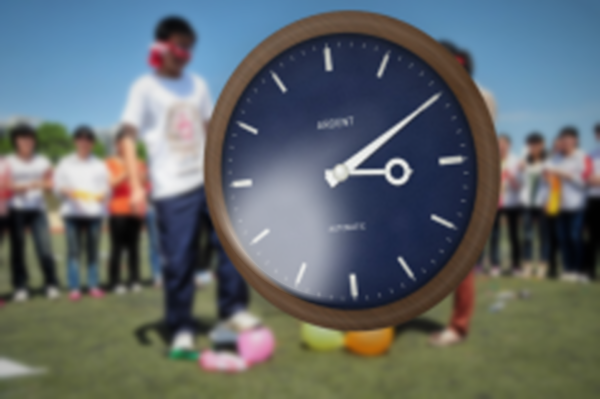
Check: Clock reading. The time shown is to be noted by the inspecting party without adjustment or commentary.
3:10
